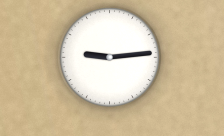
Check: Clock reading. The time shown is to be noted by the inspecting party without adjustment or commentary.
9:14
